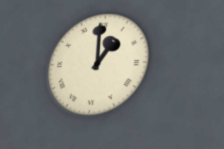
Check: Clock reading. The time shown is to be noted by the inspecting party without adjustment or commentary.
12:59
